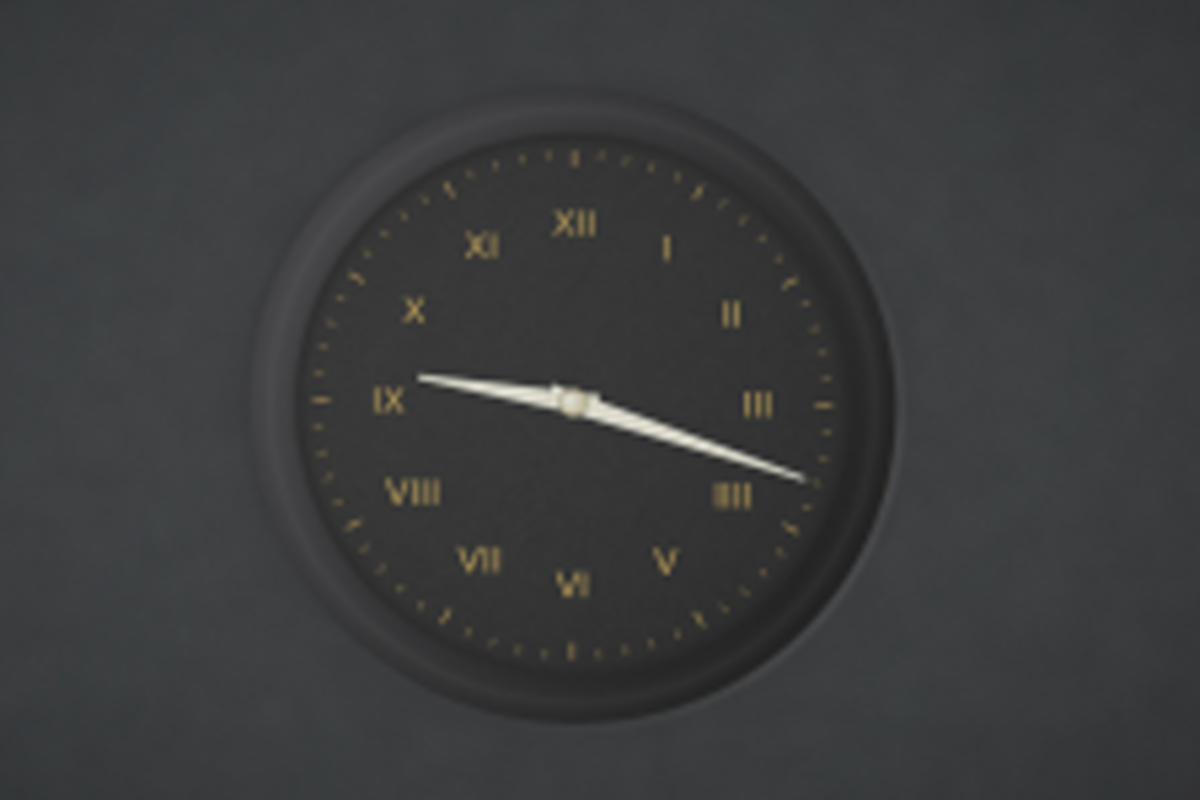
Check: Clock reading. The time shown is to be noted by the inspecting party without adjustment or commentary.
9:18
